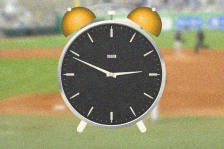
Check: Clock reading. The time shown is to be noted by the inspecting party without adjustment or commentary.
2:49
